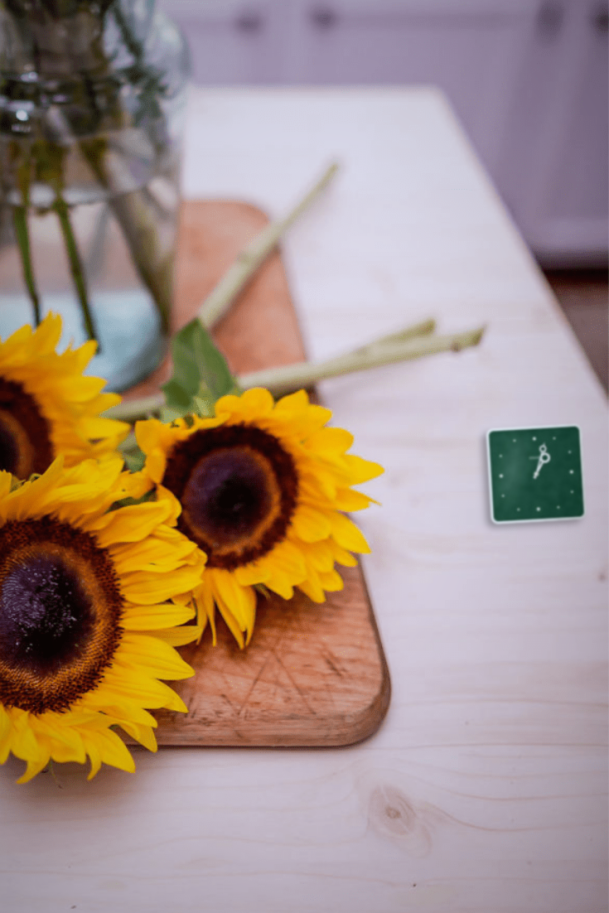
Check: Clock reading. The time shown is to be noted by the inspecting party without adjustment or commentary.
1:03
